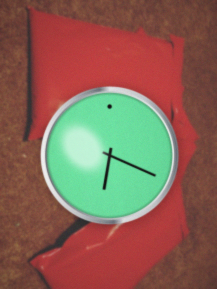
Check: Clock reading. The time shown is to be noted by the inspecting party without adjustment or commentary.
6:19
